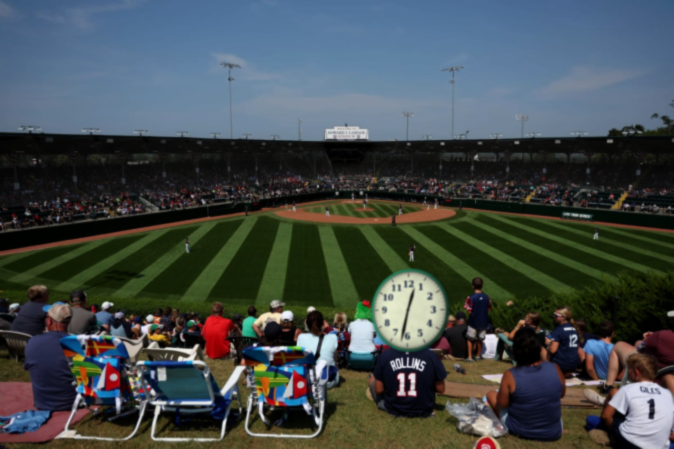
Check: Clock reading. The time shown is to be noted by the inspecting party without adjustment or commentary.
12:32
